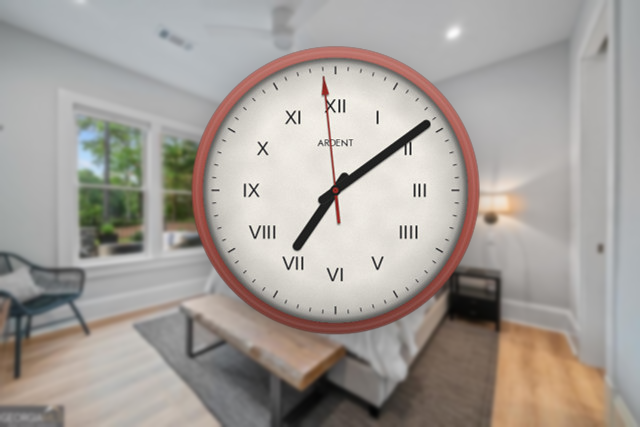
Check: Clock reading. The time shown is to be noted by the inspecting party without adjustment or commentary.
7:08:59
